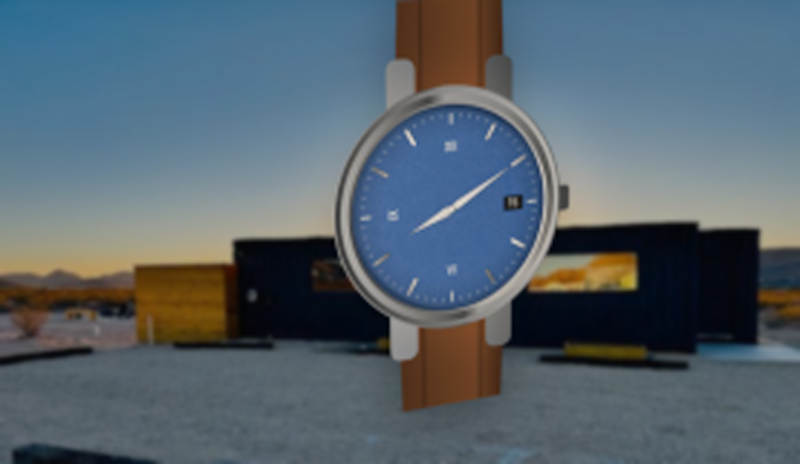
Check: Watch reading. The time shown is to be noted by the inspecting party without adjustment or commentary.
8:10
